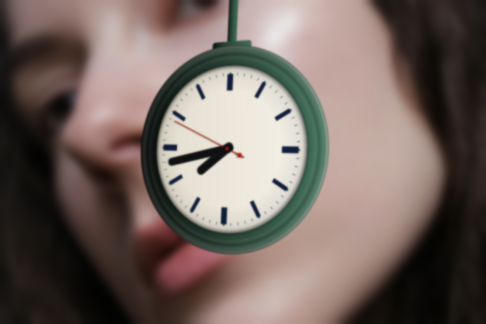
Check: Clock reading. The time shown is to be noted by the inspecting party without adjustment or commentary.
7:42:49
